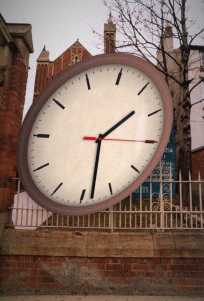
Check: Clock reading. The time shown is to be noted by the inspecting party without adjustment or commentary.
1:28:15
